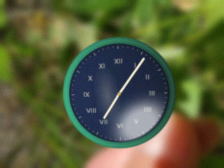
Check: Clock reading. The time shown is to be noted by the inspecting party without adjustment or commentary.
7:06
